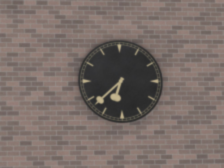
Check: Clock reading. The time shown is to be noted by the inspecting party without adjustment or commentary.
6:38
